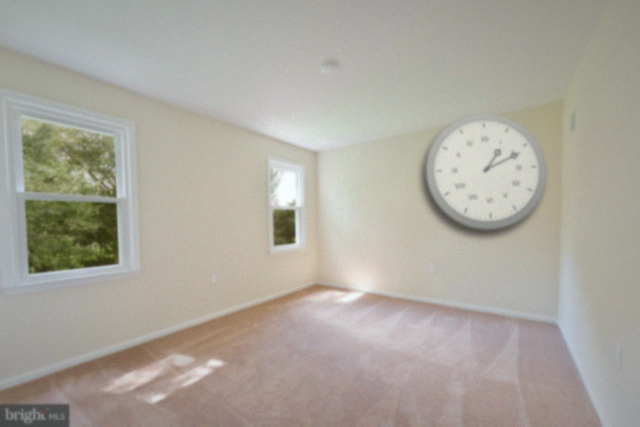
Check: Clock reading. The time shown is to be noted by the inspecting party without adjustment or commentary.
1:11
